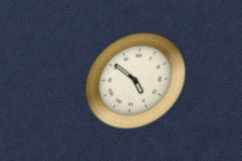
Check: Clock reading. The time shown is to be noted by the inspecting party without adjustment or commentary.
4:51
